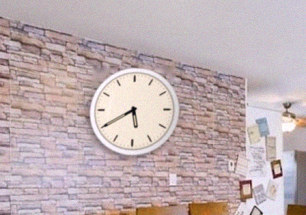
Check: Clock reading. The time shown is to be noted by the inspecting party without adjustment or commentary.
5:40
